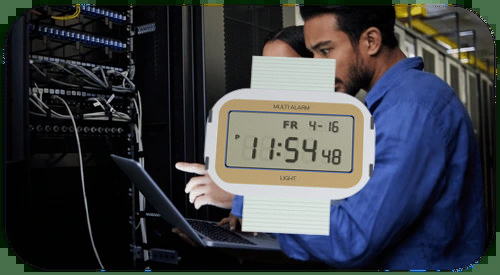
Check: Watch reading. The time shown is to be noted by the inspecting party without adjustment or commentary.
11:54:48
